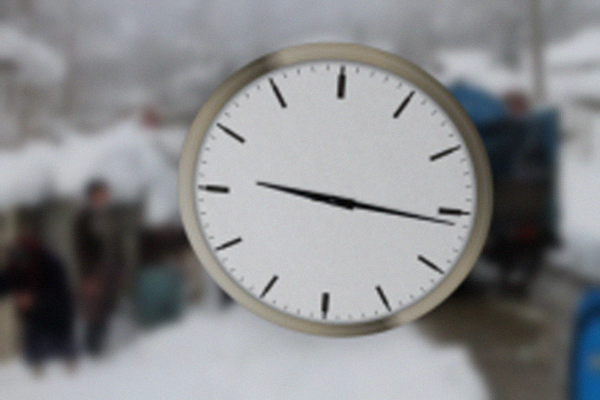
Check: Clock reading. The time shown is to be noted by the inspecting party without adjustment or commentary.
9:16
